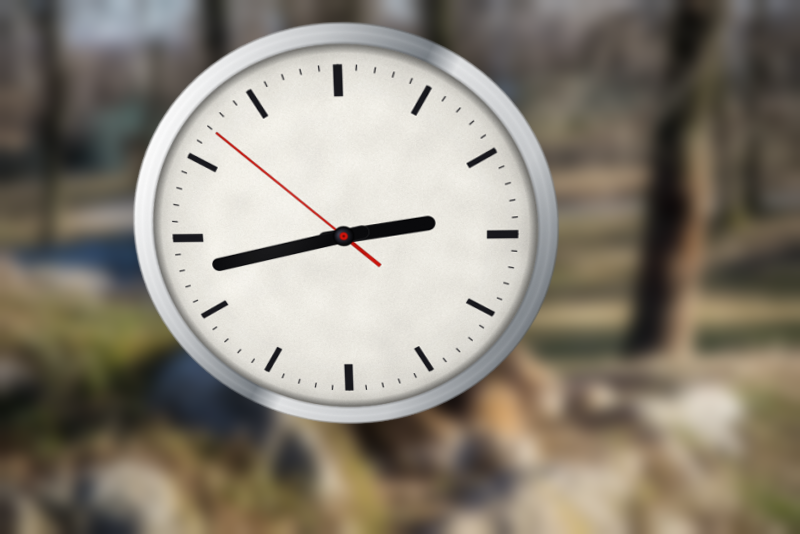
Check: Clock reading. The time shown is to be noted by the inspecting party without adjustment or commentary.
2:42:52
